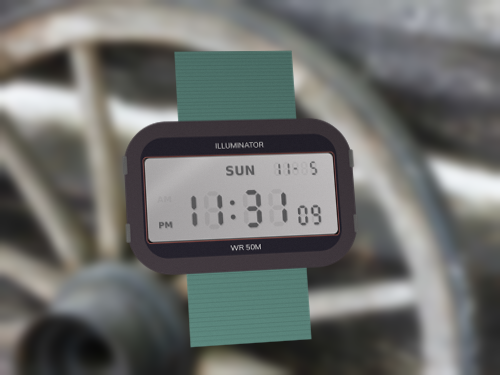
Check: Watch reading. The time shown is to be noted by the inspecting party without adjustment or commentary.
11:31:09
